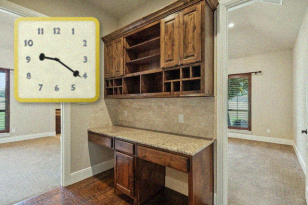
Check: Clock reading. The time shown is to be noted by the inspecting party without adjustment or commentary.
9:21
